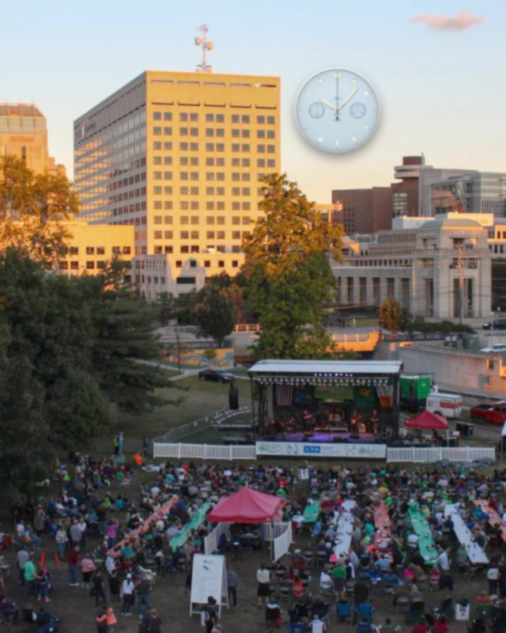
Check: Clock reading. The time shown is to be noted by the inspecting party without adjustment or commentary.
10:07
